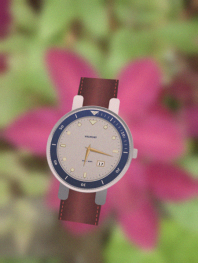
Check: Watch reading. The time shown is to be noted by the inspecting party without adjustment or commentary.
6:17
